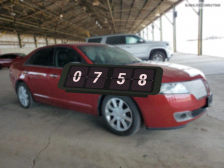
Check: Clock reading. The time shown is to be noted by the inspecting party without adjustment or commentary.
7:58
